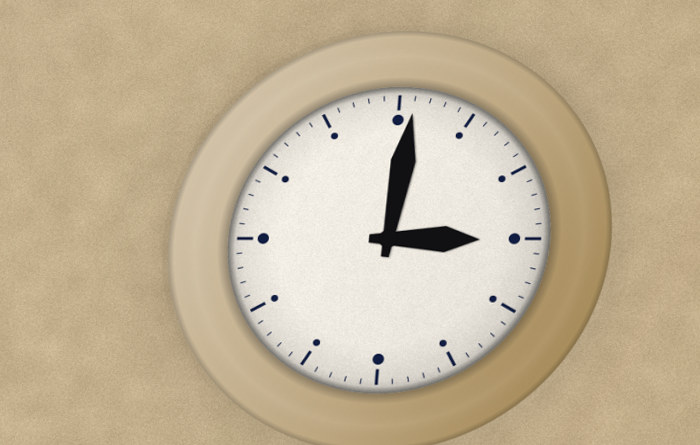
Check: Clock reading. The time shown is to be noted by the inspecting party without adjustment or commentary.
3:01
